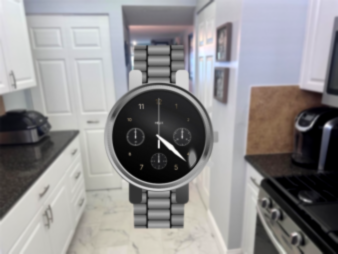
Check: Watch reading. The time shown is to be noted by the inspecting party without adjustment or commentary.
4:22
